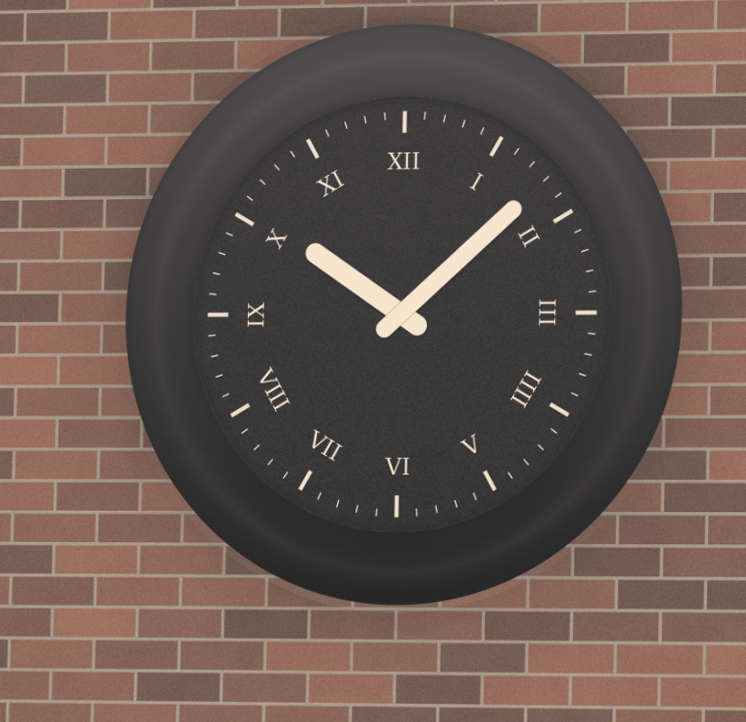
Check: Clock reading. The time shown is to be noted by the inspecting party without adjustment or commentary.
10:08
